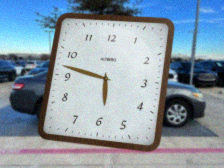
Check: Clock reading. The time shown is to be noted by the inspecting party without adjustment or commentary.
5:47
